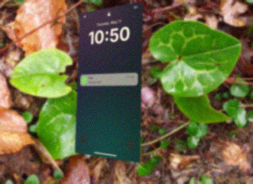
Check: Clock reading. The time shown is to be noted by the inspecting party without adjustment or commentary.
10:50
